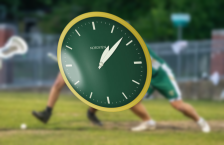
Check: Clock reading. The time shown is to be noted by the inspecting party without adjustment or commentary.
1:08
